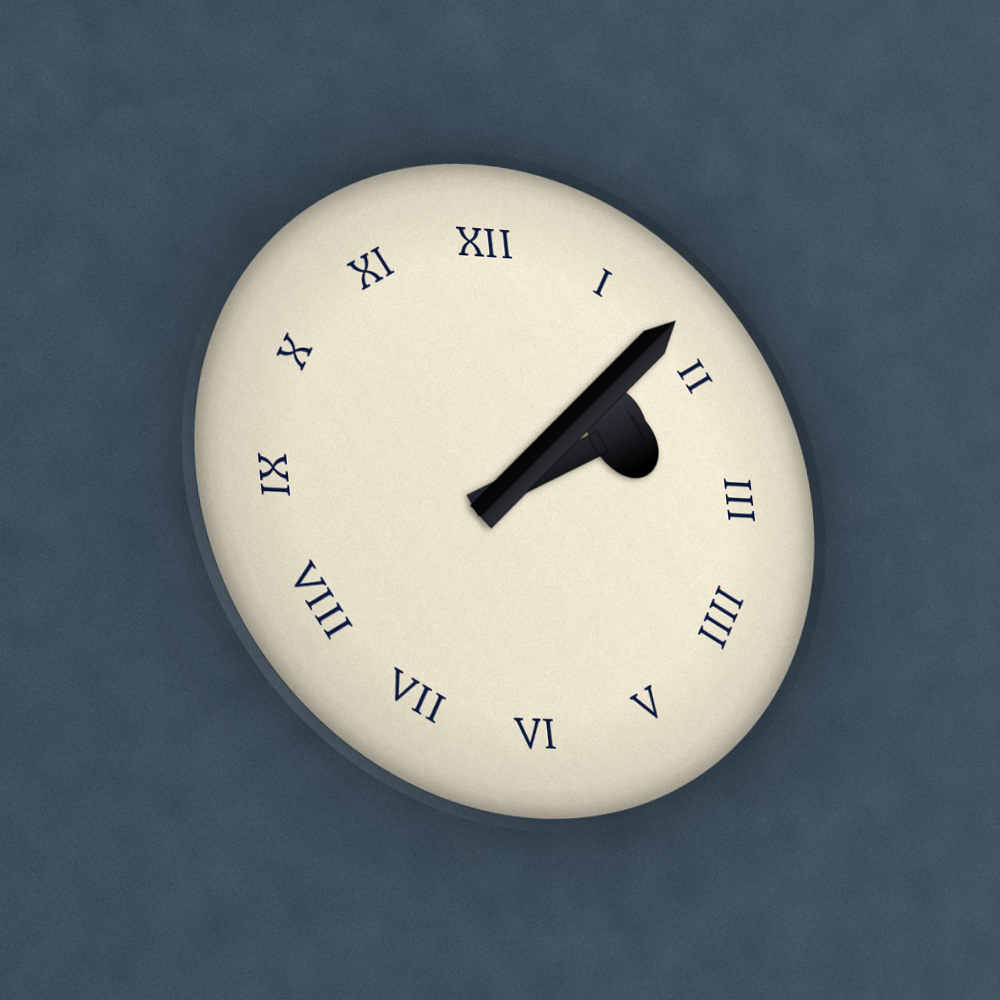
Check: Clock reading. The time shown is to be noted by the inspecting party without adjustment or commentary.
2:08
